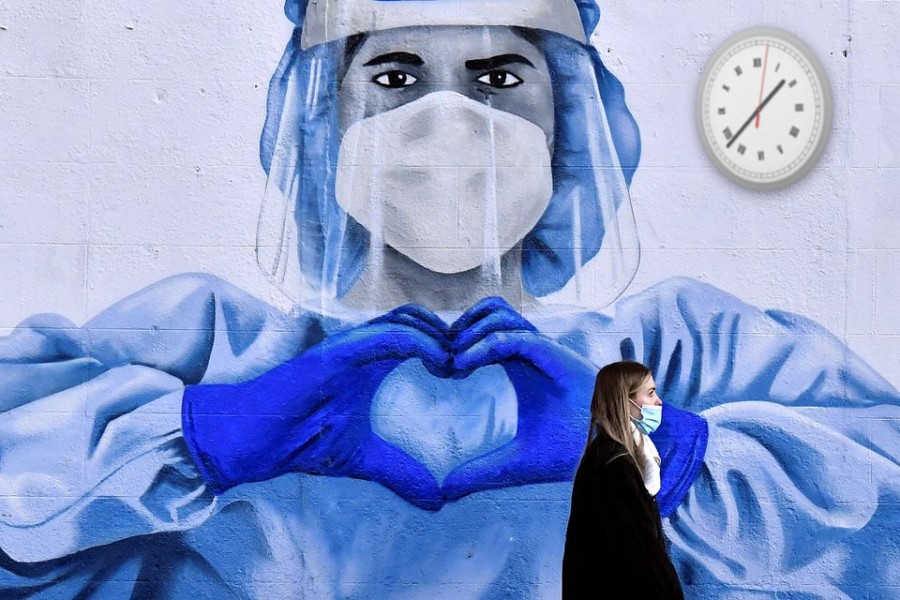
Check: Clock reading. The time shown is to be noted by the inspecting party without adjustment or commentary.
1:38:02
